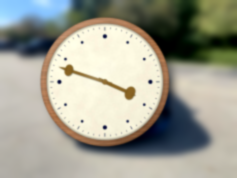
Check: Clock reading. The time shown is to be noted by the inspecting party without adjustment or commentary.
3:48
